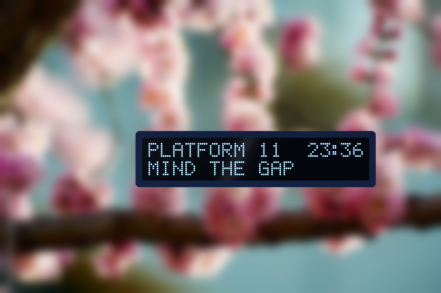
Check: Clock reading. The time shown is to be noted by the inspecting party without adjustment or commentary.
23:36
